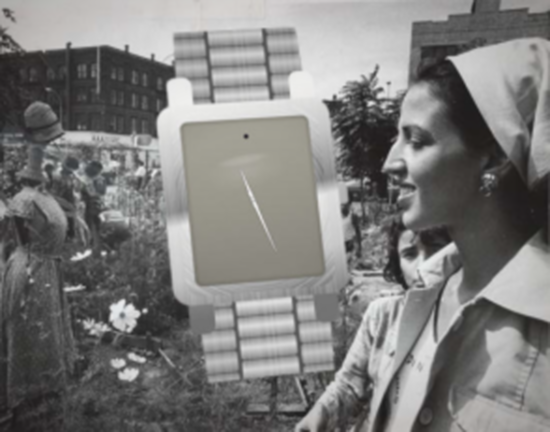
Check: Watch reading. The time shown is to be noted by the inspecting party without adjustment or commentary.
11:27
